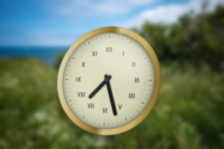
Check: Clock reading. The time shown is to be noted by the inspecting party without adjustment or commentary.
7:27
